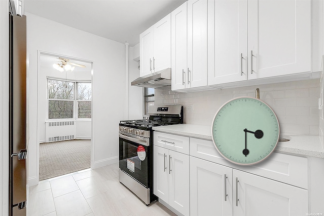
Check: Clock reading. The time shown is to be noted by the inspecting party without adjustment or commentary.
3:30
